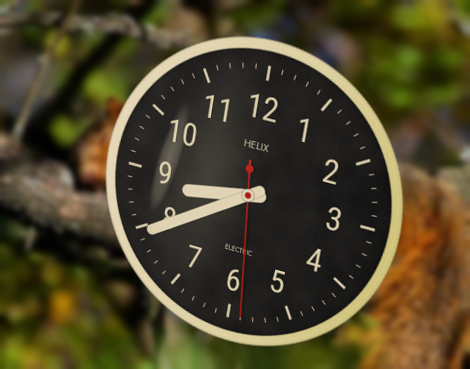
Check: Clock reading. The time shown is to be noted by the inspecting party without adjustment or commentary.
8:39:29
